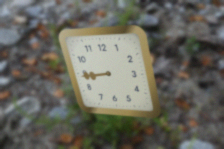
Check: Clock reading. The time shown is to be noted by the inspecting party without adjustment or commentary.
8:44
